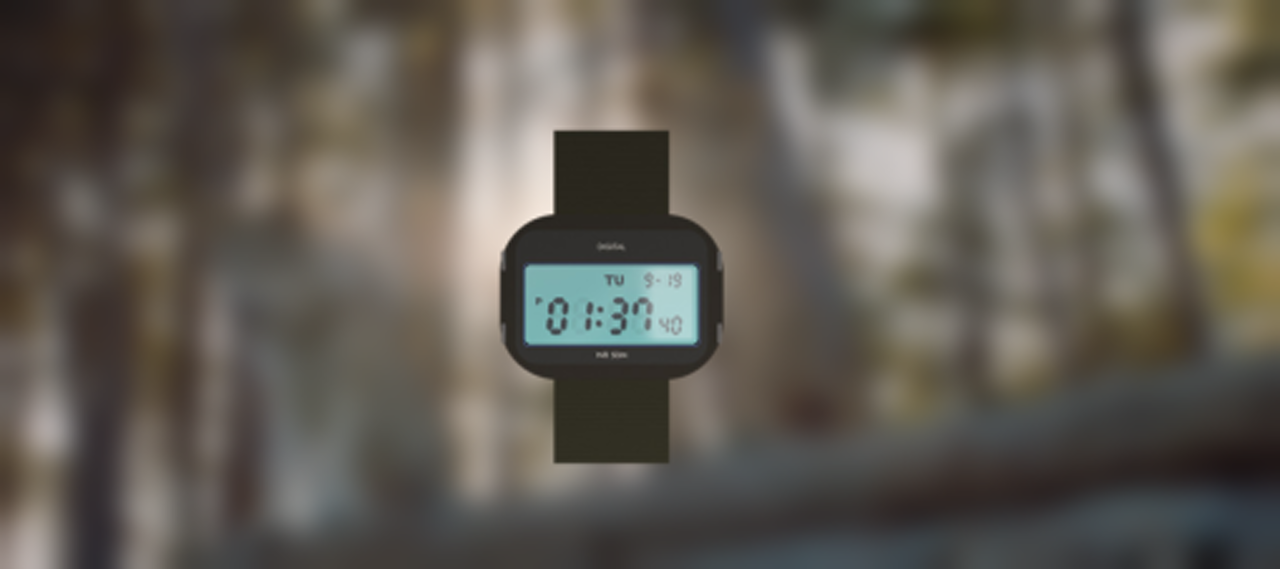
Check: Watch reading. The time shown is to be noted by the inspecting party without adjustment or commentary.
1:37:40
